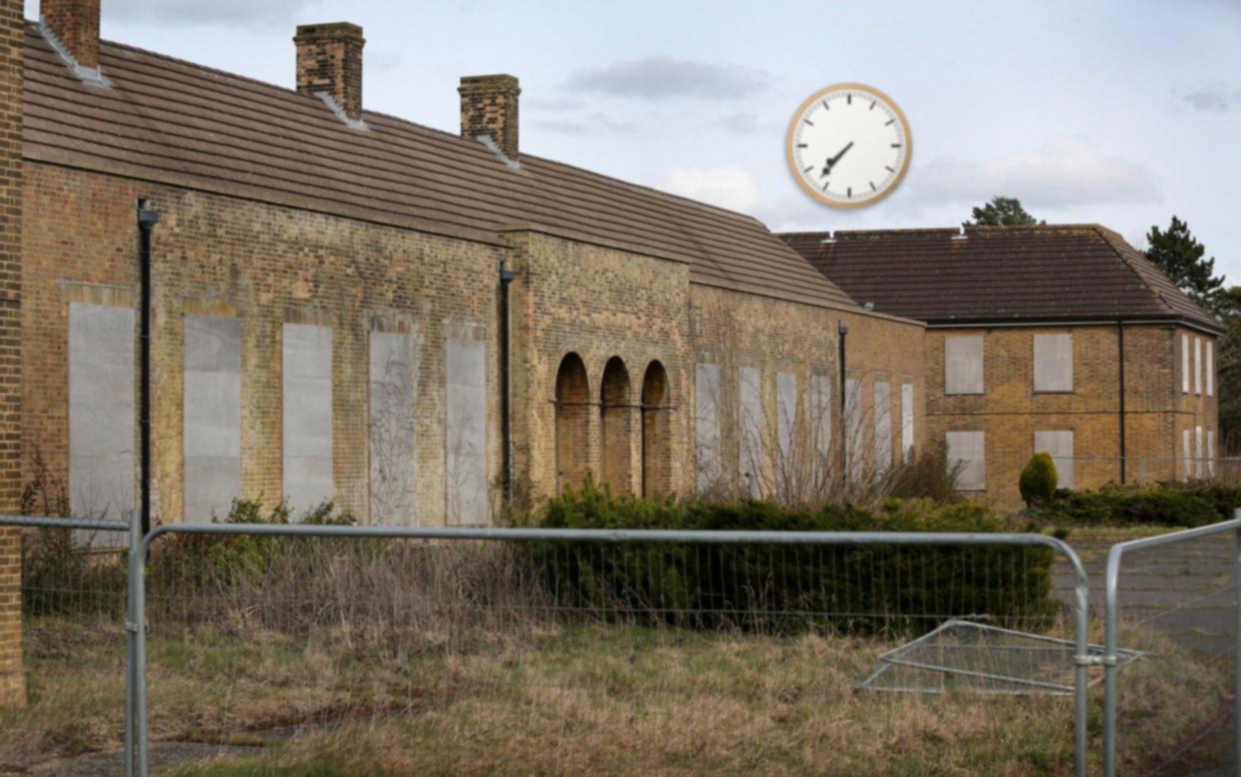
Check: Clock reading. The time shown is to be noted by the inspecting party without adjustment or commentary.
7:37
